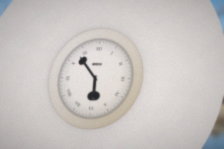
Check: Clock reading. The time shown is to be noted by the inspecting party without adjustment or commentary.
5:53
